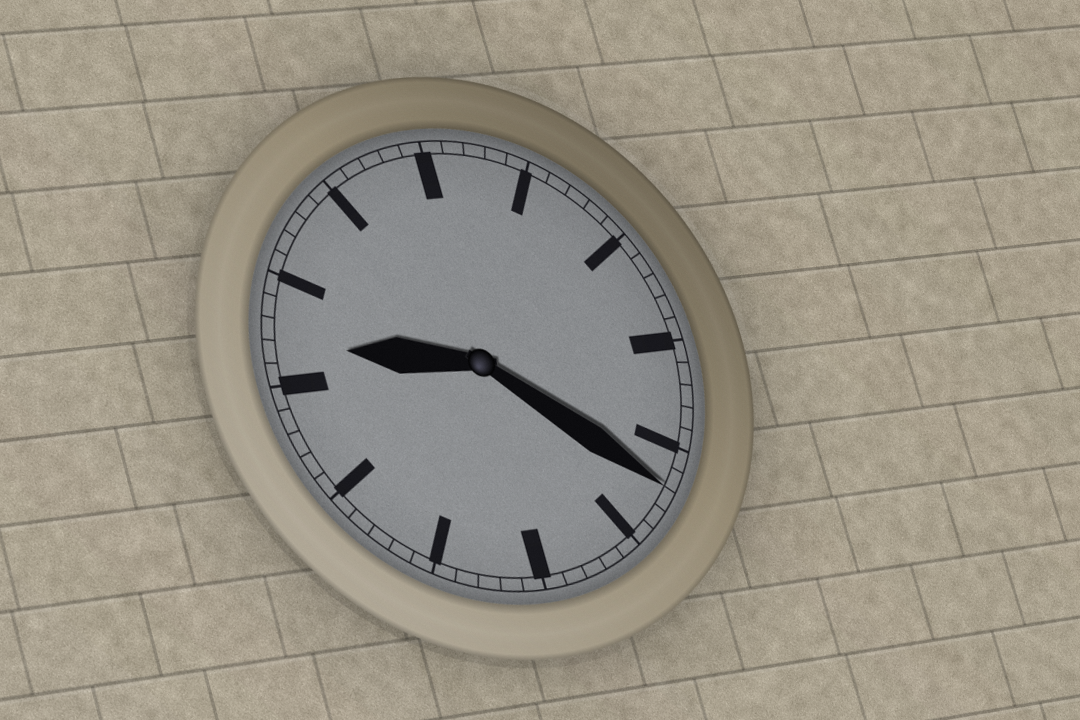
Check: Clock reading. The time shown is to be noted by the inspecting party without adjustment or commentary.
9:22
